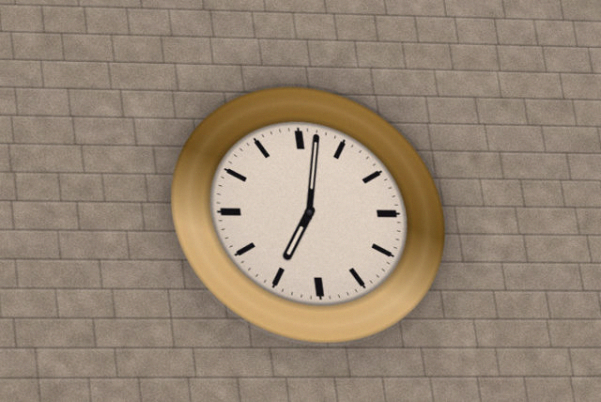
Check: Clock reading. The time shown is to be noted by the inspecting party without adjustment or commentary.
7:02
